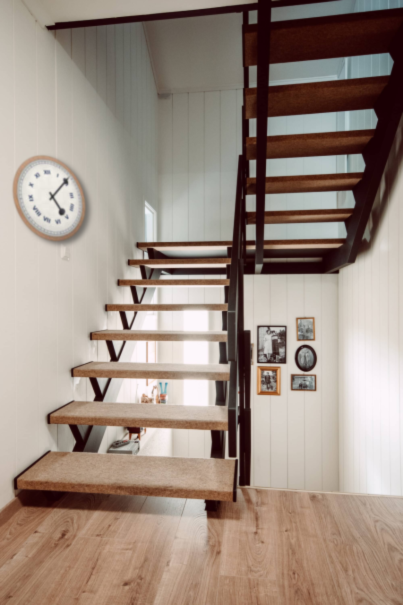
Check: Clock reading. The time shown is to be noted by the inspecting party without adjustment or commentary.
5:09
